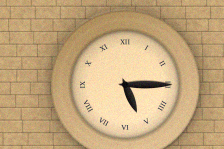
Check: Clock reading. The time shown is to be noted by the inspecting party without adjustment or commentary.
5:15
